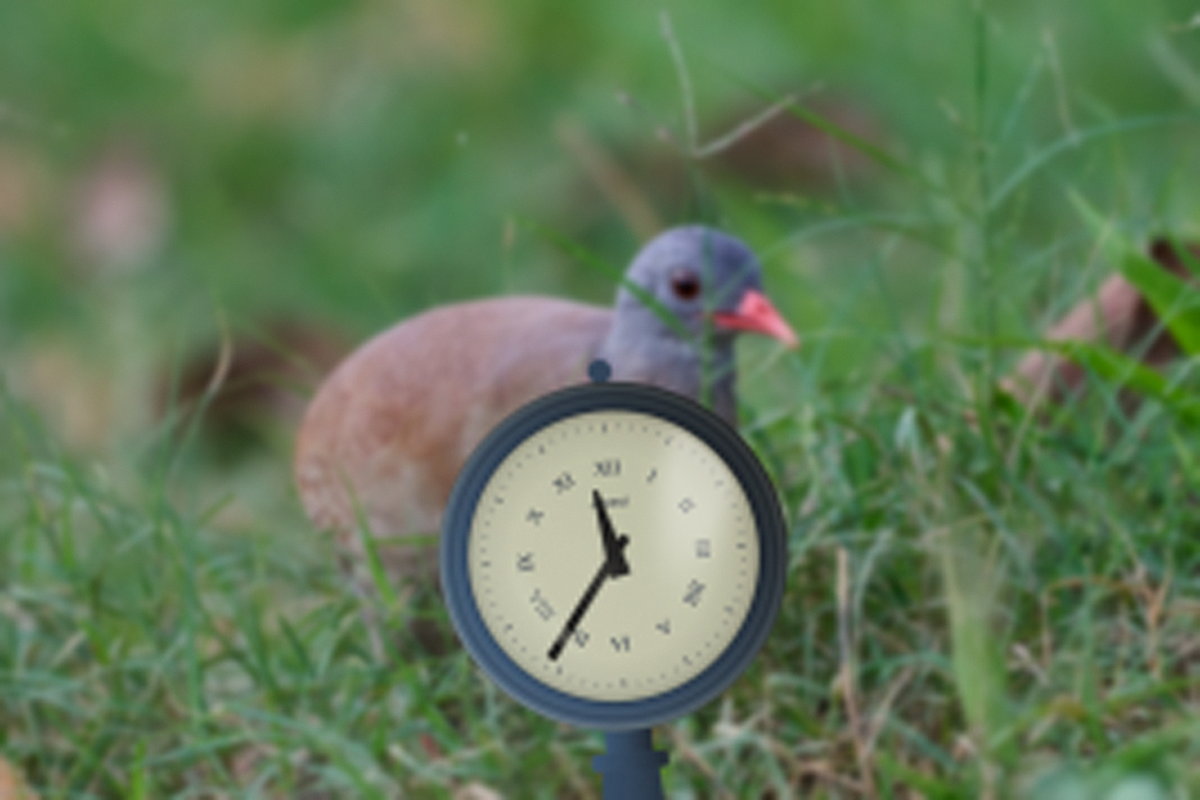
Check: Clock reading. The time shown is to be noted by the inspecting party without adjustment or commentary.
11:36
